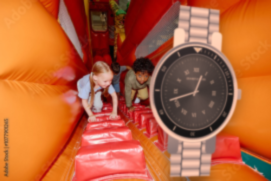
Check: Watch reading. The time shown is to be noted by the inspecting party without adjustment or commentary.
12:42
